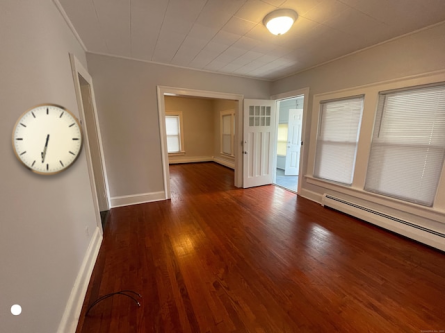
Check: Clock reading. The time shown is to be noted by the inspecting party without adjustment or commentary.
6:32
